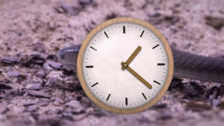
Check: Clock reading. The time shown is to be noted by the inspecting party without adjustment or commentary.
1:22
